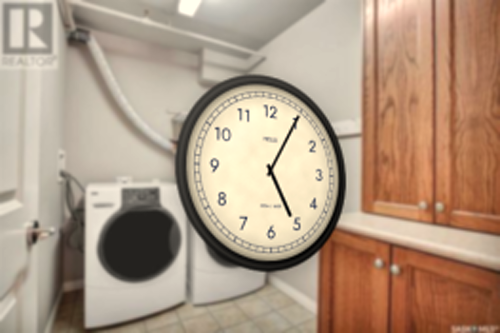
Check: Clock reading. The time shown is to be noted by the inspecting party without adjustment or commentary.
5:05
